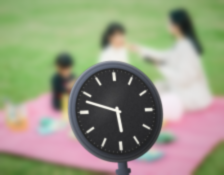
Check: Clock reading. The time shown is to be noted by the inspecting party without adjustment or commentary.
5:48
